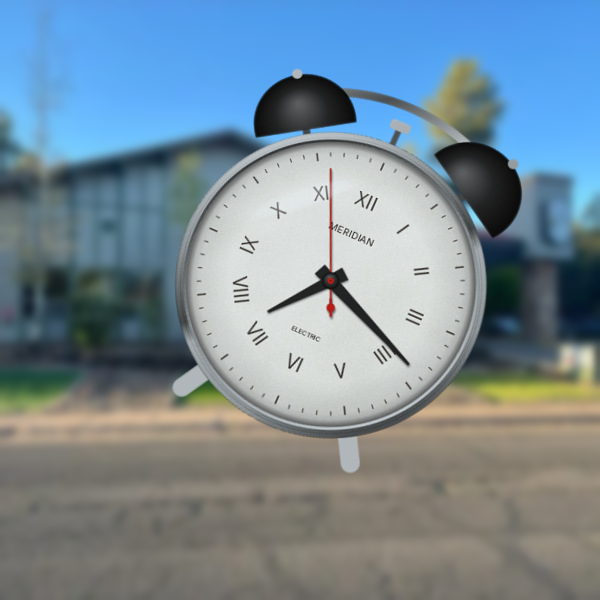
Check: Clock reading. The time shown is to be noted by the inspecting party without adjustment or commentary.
7:18:56
